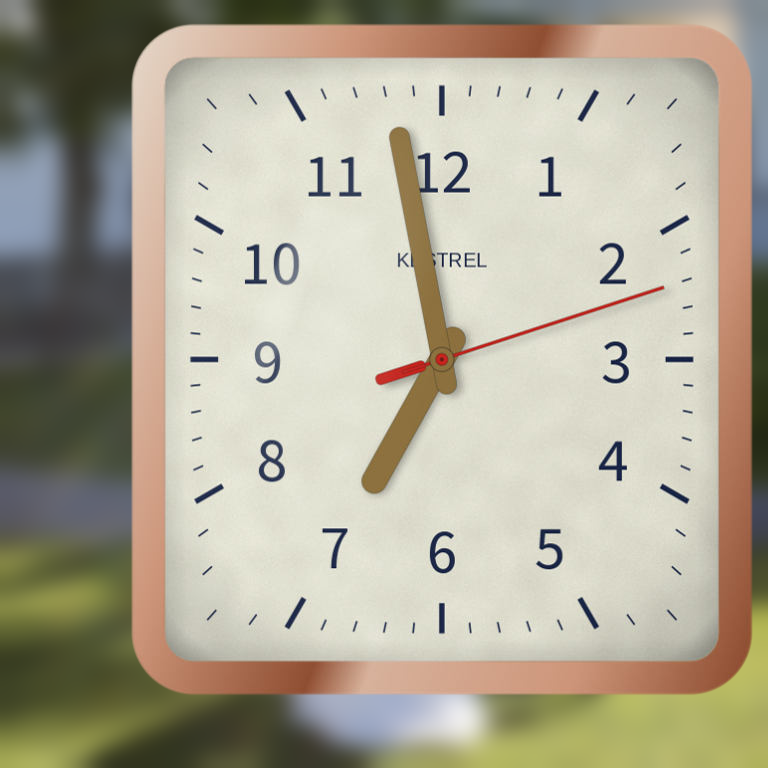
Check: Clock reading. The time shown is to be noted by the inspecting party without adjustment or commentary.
6:58:12
